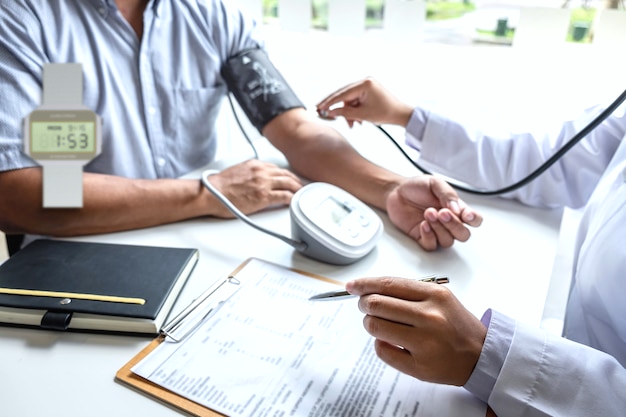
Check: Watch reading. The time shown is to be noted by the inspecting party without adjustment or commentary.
1:53
